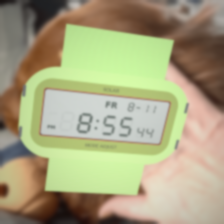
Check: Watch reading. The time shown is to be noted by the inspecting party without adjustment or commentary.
8:55:44
